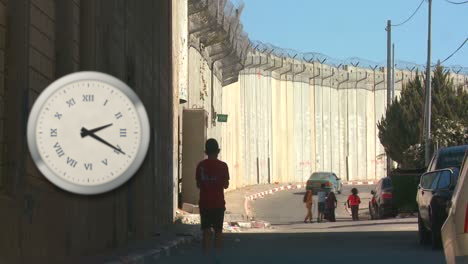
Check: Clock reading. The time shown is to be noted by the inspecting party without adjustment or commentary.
2:20
